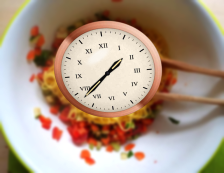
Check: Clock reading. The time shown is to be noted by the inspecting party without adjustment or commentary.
1:38
